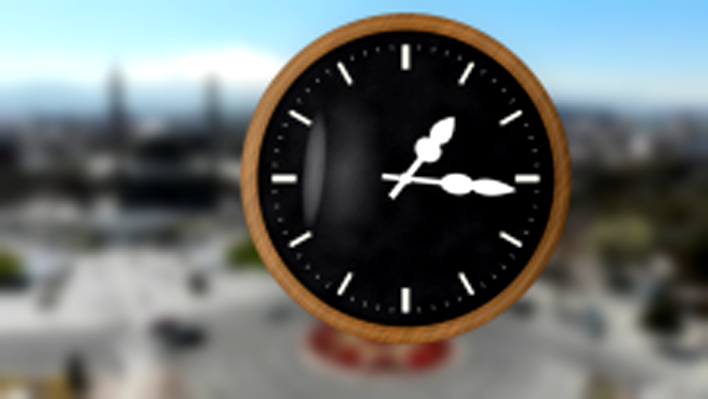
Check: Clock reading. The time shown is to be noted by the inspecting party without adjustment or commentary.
1:16
